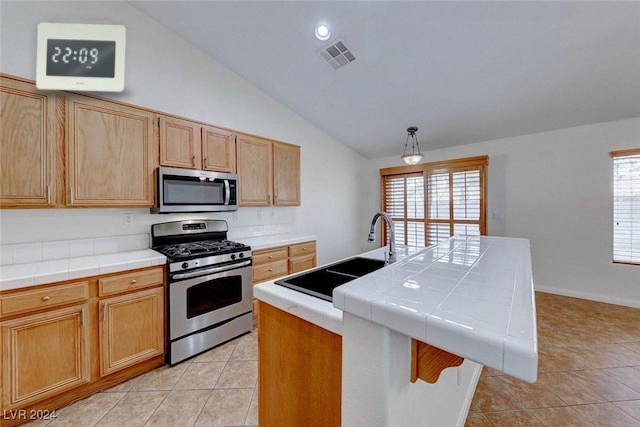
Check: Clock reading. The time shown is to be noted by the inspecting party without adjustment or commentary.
22:09
